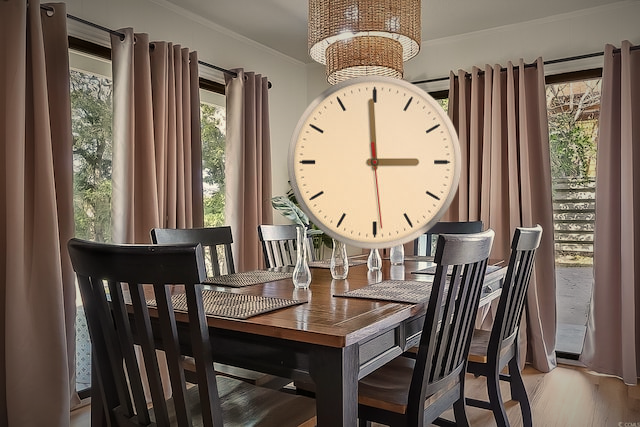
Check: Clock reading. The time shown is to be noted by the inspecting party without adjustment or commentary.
2:59:29
